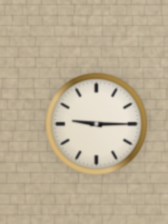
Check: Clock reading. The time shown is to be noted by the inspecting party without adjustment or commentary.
9:15
